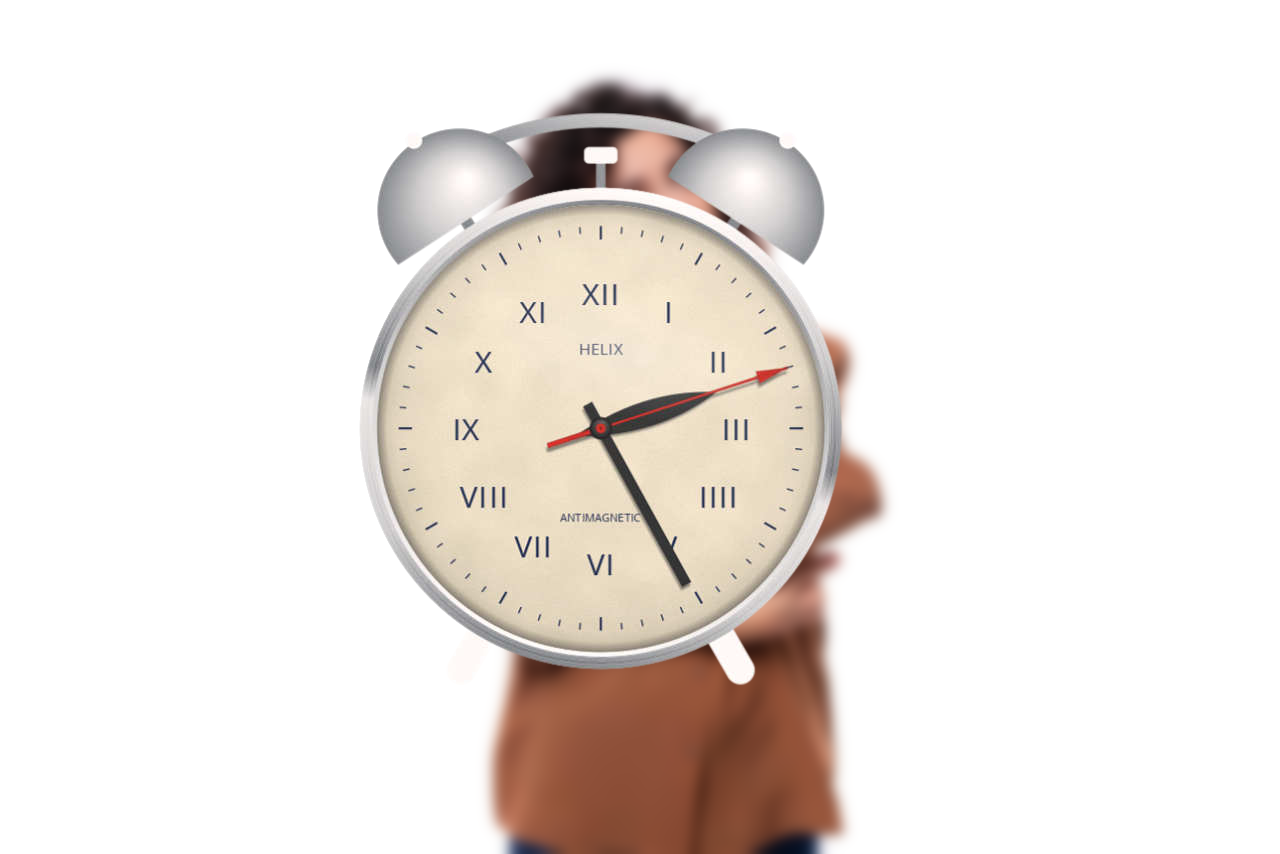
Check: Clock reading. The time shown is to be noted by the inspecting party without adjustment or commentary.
2:25:12
